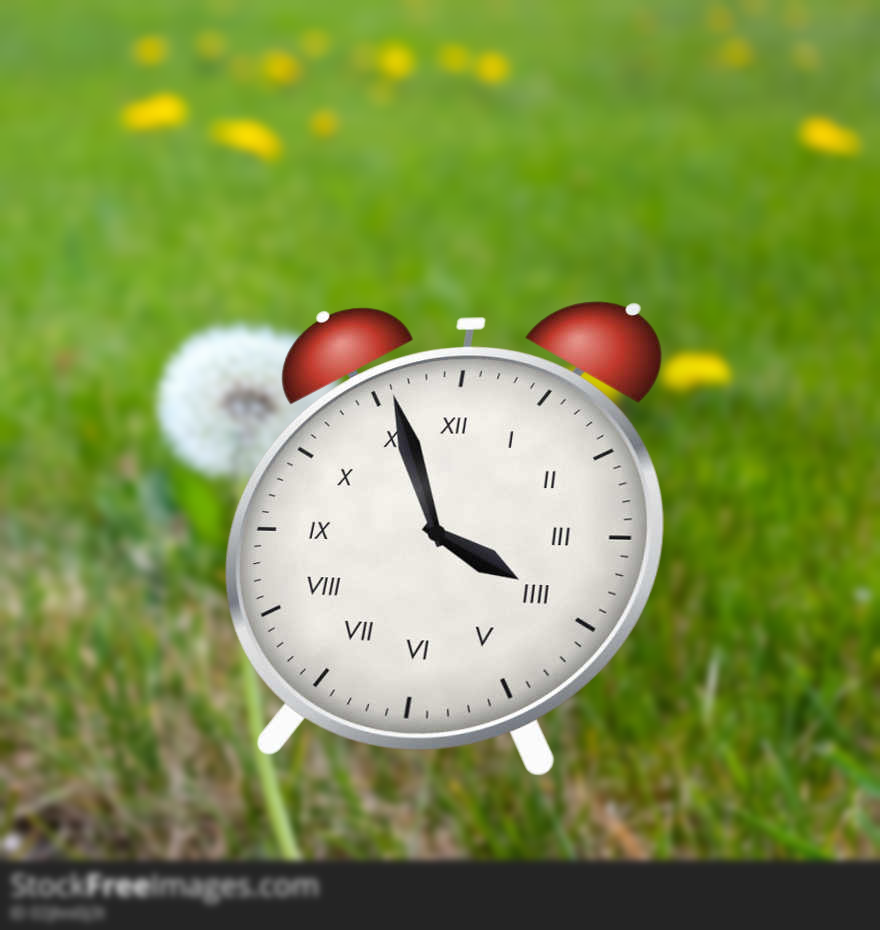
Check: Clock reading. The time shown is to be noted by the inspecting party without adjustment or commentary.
3:56
